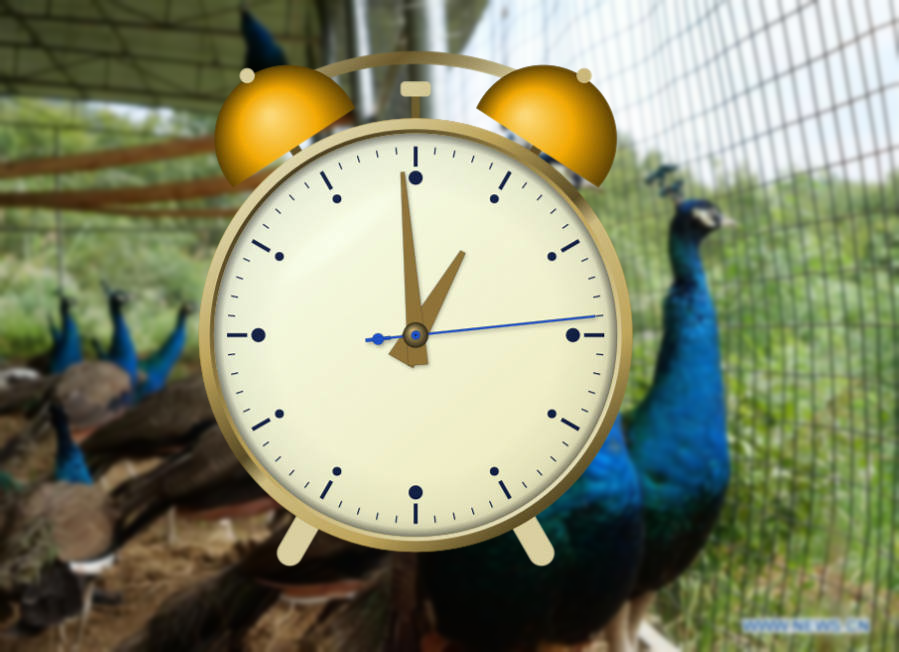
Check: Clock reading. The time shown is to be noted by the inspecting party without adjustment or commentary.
12:59:14
